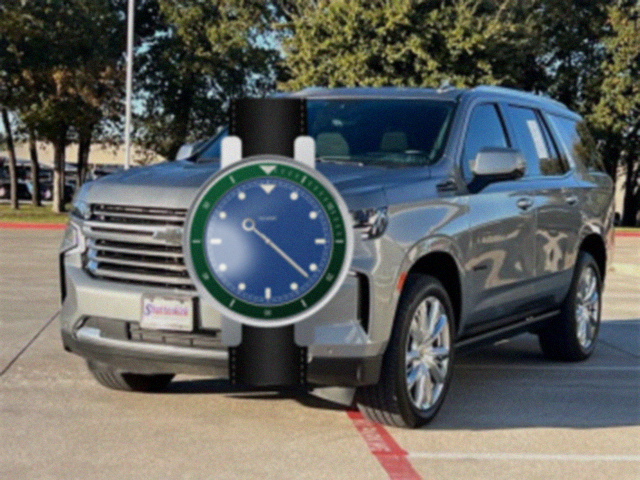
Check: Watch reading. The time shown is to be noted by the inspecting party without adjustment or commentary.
10:22
